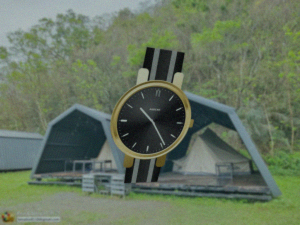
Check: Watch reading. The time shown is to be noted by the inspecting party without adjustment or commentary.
10:24
